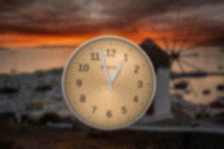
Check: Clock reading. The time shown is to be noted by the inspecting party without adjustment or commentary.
12:57
